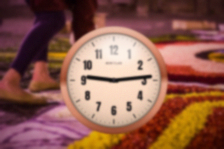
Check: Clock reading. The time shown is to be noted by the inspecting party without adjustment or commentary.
9:14
